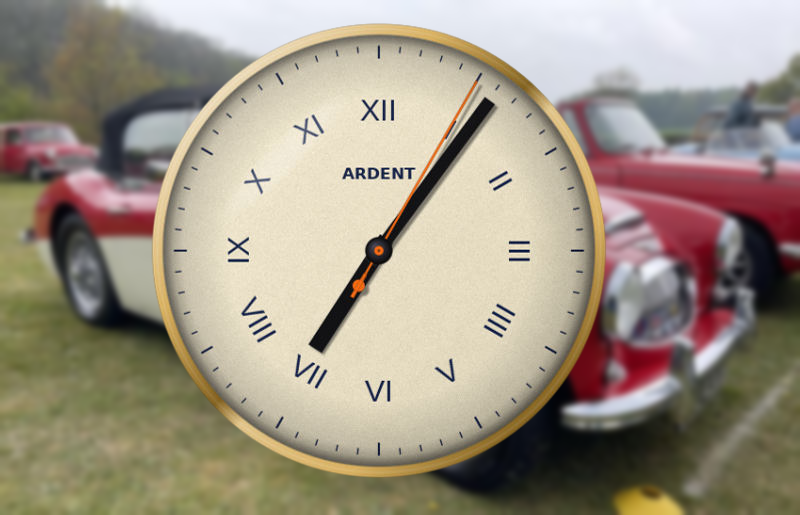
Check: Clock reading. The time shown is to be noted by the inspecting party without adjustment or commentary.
7:06:05
